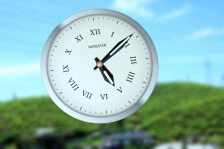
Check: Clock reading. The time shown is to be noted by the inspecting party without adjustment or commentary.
5:09
